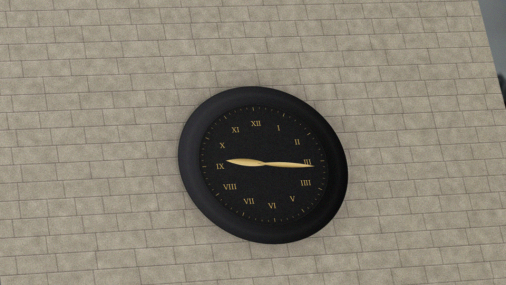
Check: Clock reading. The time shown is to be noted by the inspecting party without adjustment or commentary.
9:16
